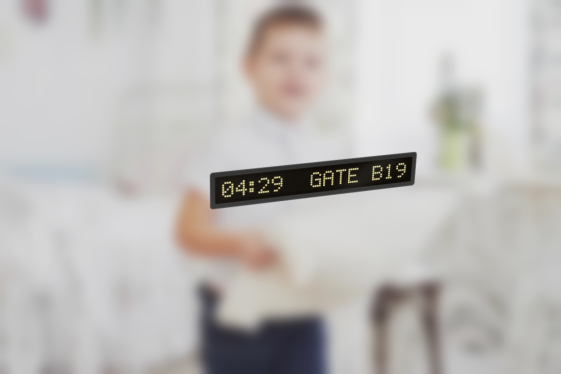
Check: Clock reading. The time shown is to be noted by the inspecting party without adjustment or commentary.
4:29
